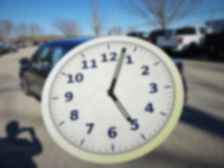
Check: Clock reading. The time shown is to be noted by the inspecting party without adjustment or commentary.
5:03
